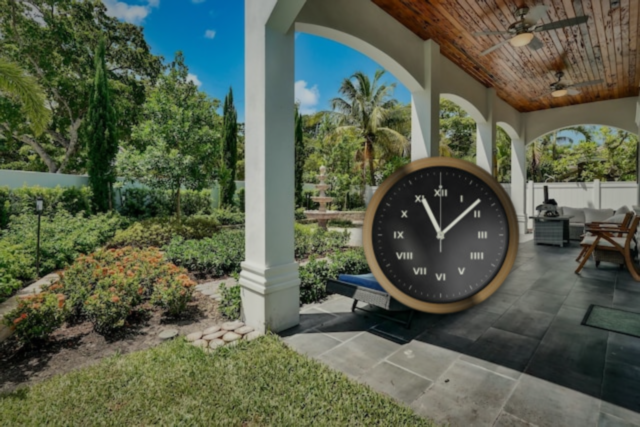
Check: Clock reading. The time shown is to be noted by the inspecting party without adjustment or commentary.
11:08:00
